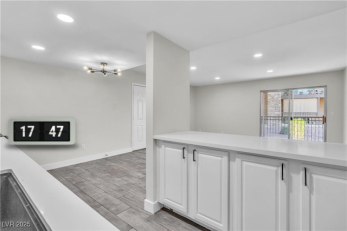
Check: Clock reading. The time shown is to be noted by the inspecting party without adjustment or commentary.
17:47
